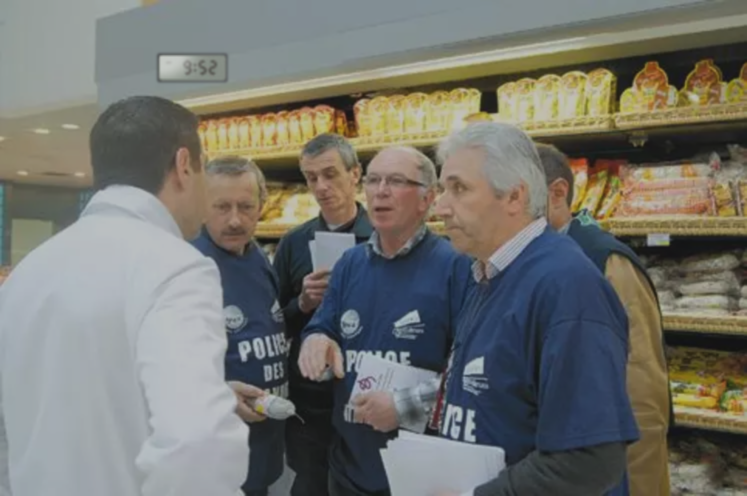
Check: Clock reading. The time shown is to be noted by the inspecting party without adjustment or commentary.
9:52
